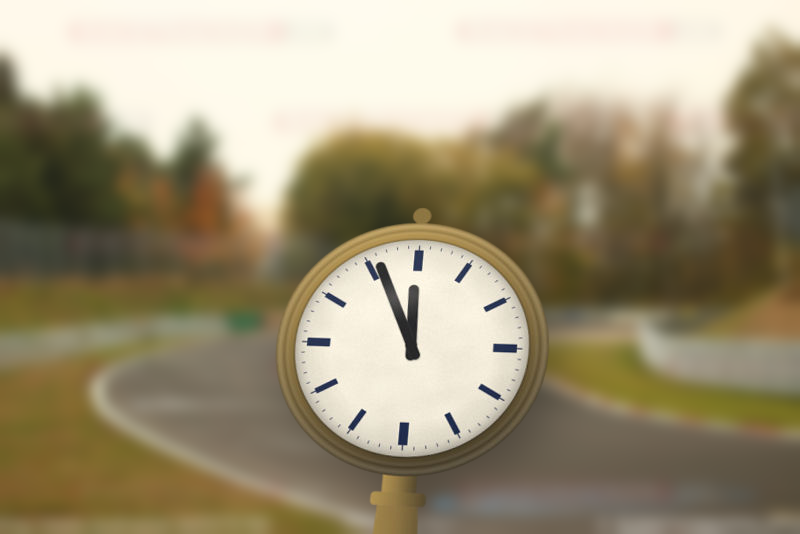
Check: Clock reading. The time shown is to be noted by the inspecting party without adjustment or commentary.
11:56
